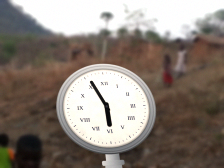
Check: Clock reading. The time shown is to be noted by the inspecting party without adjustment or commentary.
5:56
